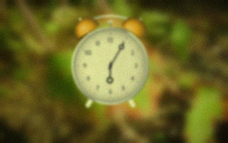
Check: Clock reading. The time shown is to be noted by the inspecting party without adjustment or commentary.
6:05
